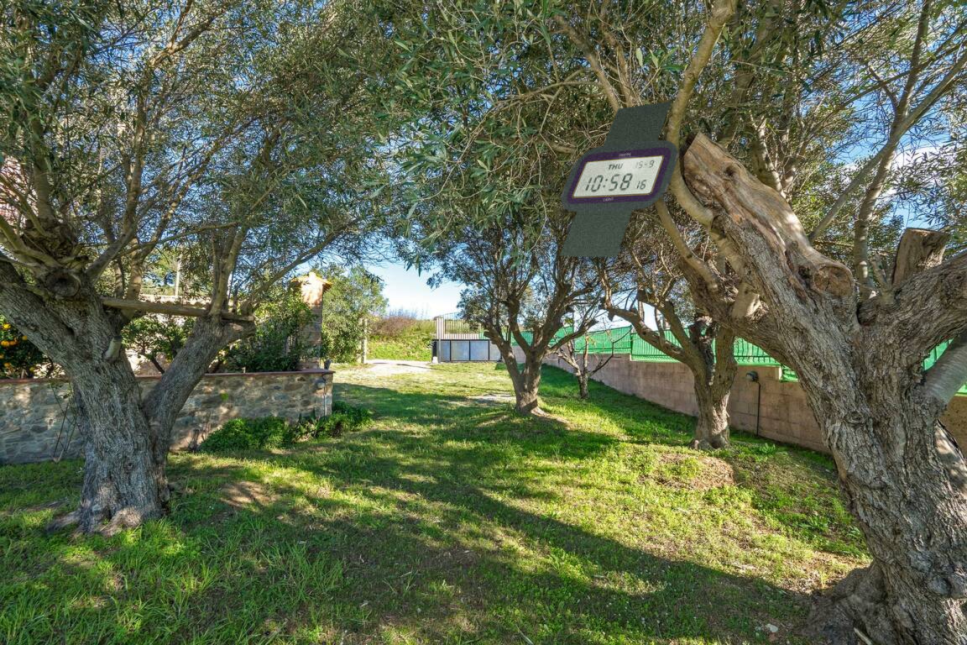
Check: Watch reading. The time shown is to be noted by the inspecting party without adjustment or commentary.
10:58:16
